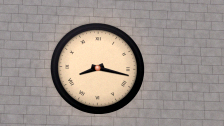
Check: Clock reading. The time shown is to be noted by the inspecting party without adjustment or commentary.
8:17
